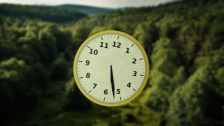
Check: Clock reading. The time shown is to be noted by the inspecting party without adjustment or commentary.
5:27
